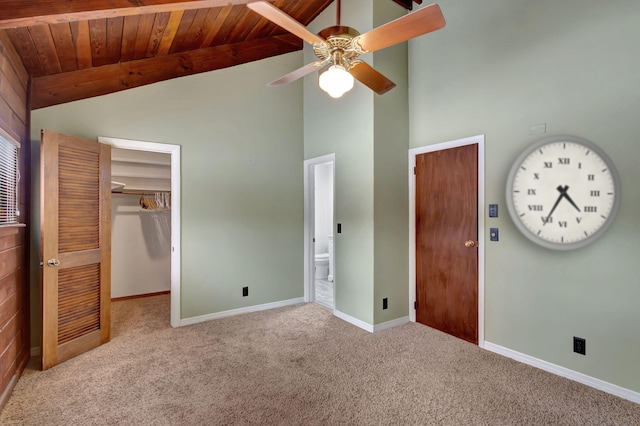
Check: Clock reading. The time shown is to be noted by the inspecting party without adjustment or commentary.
4:35
